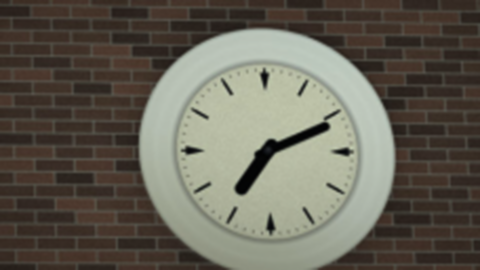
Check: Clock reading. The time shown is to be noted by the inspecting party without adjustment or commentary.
7:11
